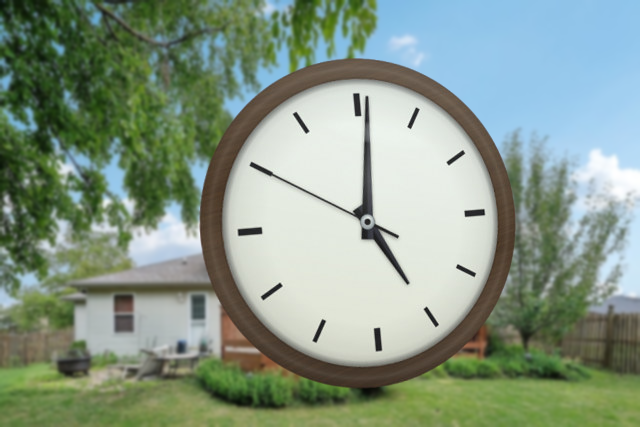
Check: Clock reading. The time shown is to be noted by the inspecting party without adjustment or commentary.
5:00:50
